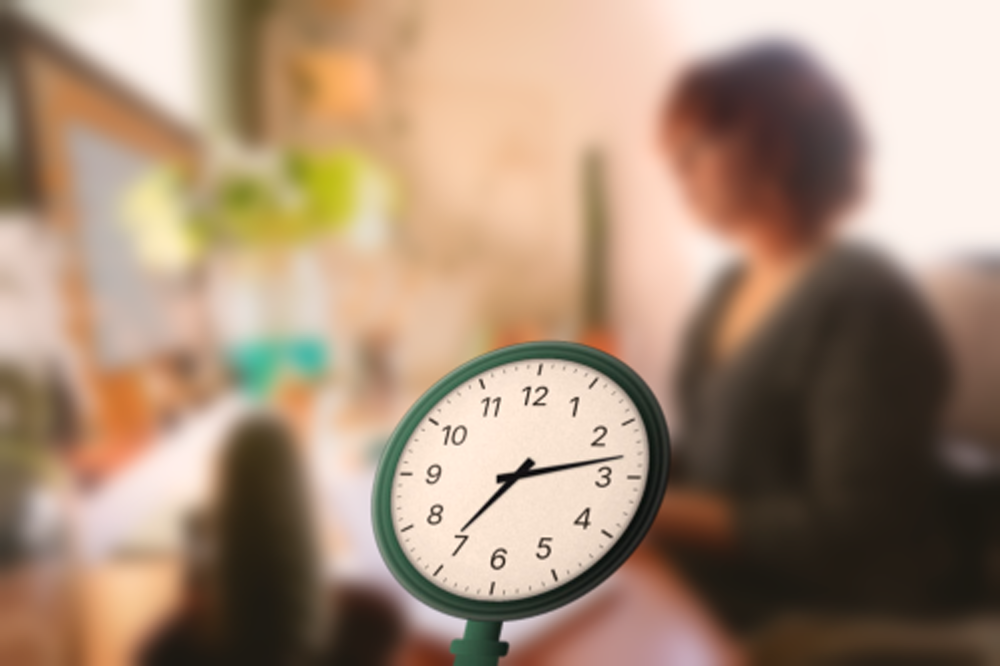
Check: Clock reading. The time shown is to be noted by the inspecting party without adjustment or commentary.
7:13
